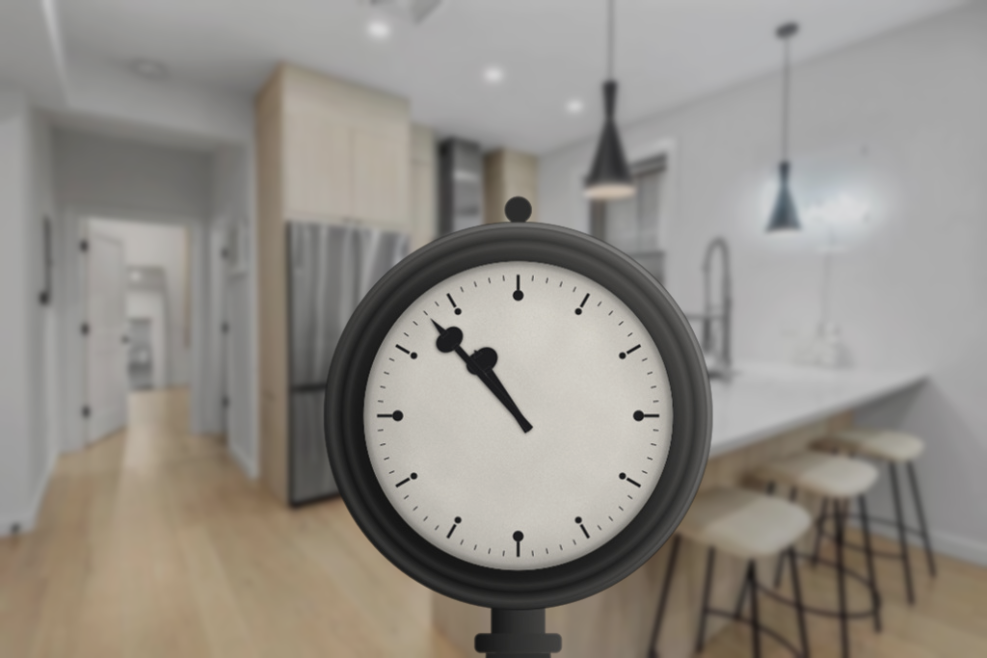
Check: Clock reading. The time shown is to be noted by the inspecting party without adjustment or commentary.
10:53
